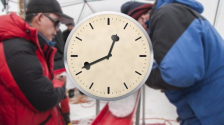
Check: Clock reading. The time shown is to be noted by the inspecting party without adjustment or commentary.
12:41
